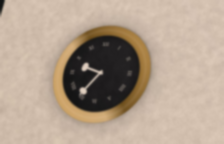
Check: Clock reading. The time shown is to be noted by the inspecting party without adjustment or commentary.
9:36
